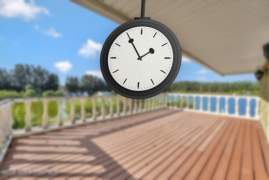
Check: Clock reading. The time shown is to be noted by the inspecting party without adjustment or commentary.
1:55
